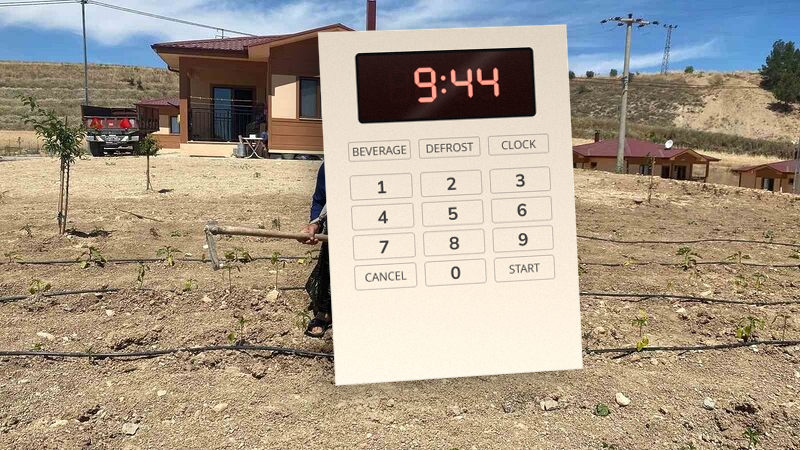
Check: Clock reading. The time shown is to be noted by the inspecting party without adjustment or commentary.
9:44
